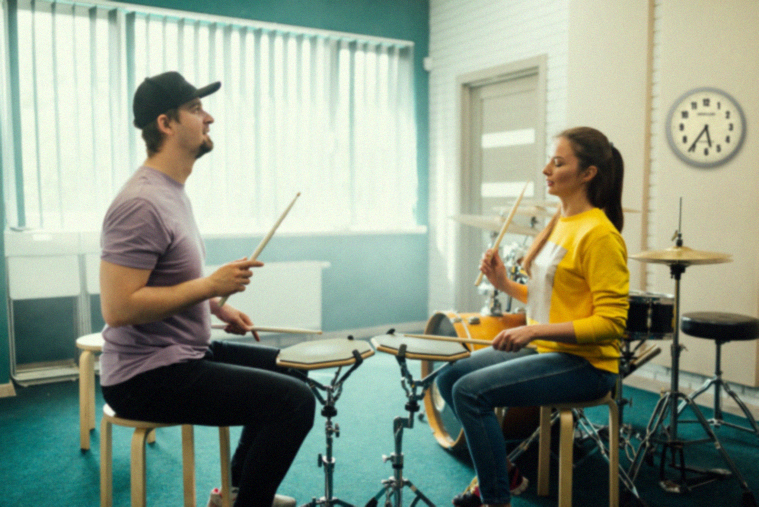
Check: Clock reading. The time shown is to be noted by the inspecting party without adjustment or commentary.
5:36
